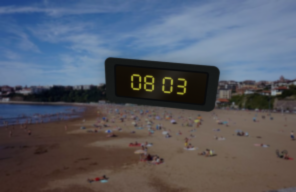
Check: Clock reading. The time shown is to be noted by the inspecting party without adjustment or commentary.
8:03
